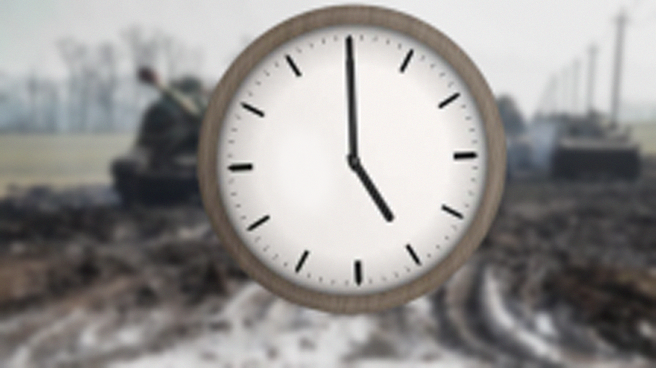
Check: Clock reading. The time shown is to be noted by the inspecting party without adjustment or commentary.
5:00
